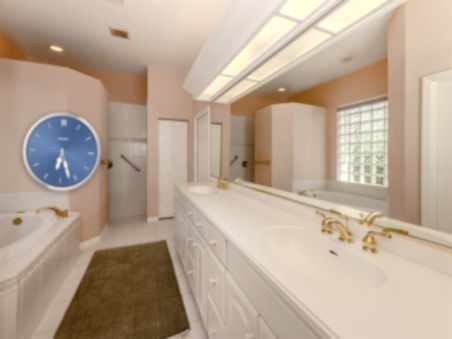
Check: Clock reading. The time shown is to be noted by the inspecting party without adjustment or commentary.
6:27
